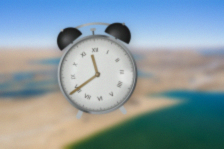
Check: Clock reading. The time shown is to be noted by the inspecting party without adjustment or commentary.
11:40
